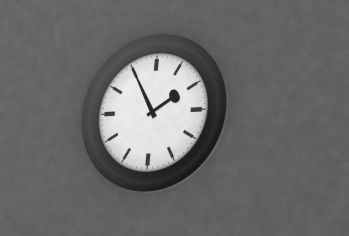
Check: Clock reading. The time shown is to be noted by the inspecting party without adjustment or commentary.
1:55
